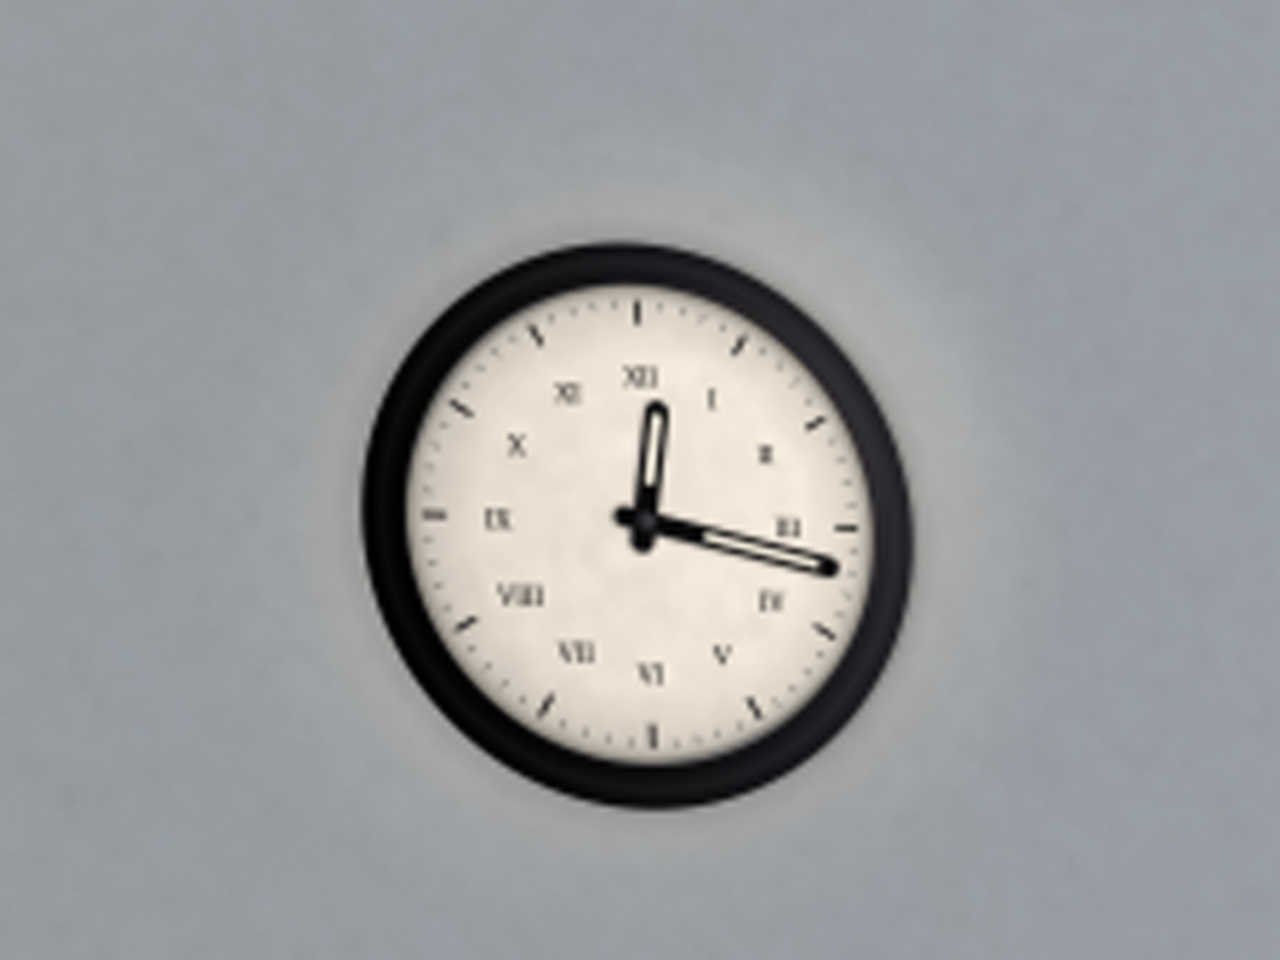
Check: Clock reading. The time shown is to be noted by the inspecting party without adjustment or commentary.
12:17
